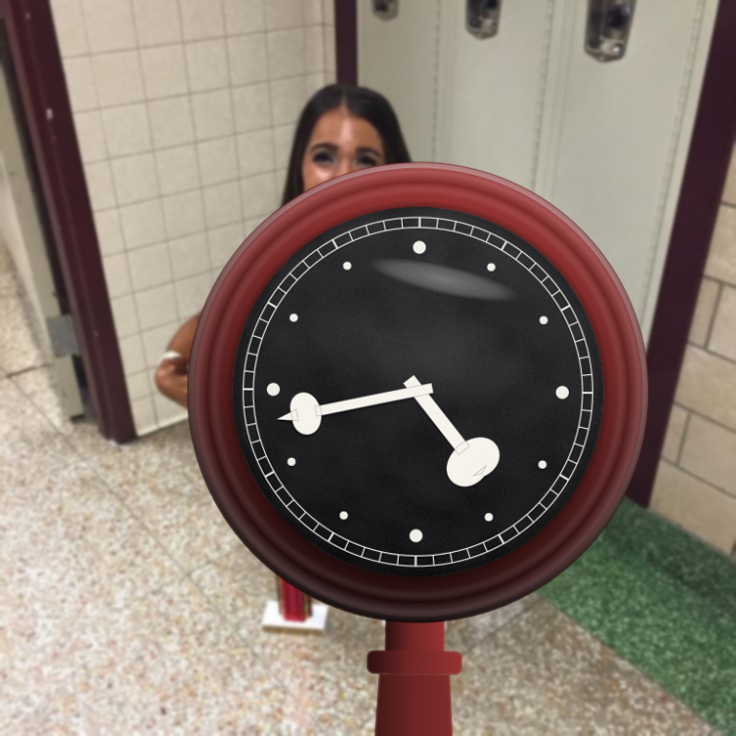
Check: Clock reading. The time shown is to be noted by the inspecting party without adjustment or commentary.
4:43
